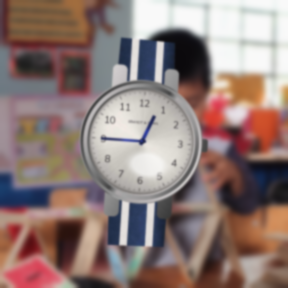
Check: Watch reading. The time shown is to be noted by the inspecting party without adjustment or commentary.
12:45
